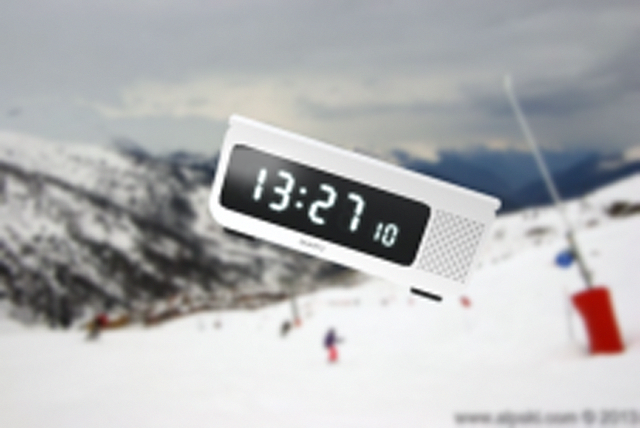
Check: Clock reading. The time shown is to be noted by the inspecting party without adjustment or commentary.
13:27:10
